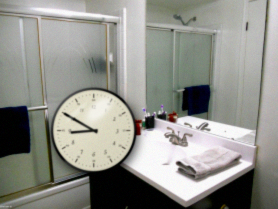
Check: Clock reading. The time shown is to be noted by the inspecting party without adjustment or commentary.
8:50
